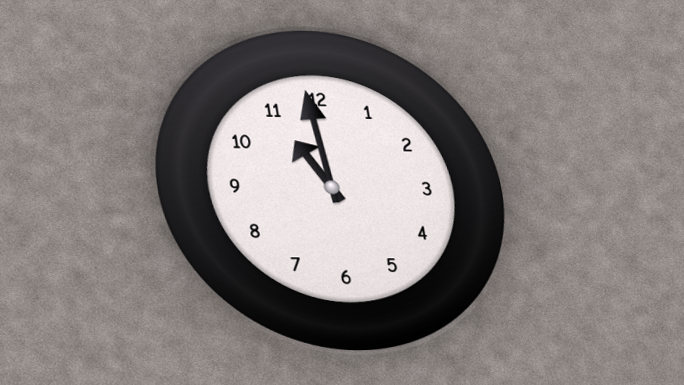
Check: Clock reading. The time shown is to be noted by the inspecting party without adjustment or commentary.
10:59
